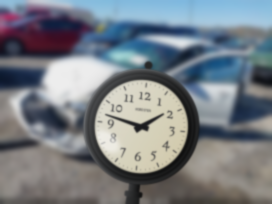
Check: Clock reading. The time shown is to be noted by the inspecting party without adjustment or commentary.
1:47
